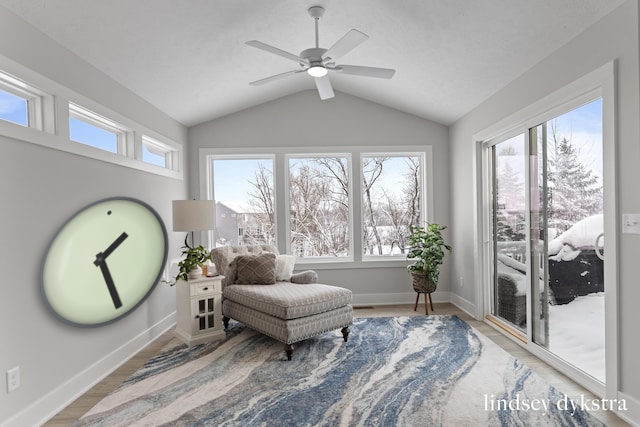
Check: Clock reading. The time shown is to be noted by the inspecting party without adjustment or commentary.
1:25
